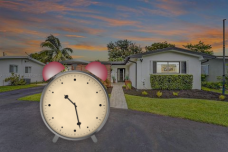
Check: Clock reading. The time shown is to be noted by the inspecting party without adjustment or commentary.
10:28
